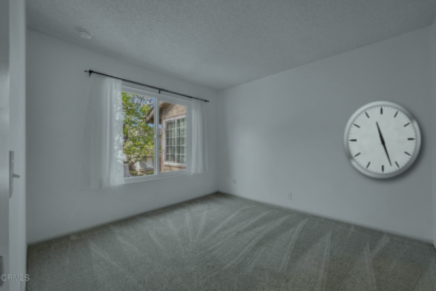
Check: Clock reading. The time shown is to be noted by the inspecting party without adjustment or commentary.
11:27
